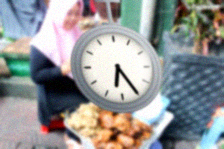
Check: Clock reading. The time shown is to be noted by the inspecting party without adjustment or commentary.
6:25
